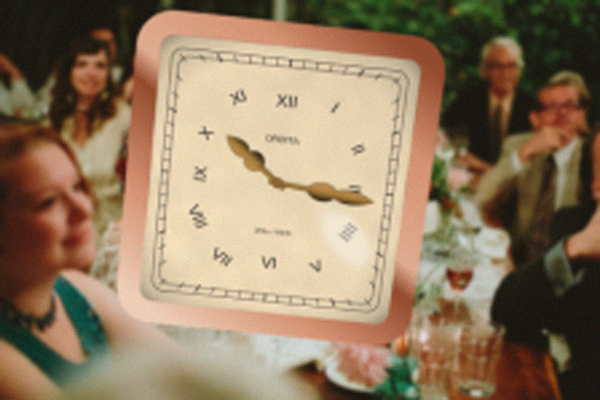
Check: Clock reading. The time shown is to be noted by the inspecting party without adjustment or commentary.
10:16
